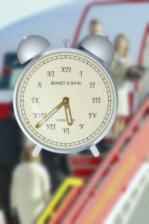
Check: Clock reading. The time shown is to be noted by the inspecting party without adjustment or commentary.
5:38
